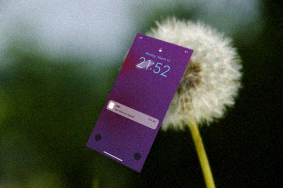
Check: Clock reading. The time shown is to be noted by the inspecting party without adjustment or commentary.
21:52
